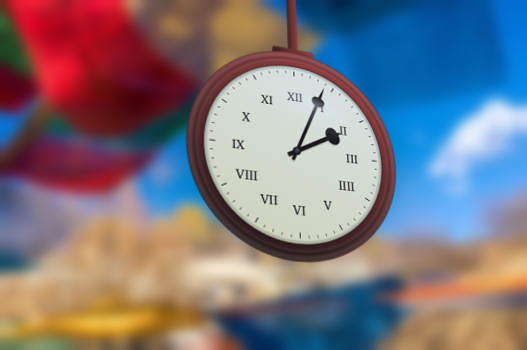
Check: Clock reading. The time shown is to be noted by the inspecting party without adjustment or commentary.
2:04
